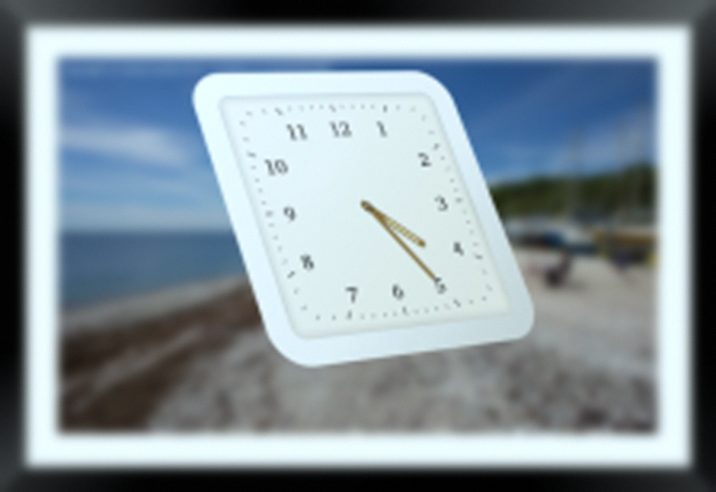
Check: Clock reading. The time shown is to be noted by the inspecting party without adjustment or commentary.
4:25
